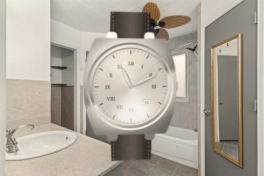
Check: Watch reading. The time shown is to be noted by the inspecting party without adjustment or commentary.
11:11
